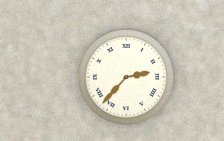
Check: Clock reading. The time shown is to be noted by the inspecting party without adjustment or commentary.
2:37
